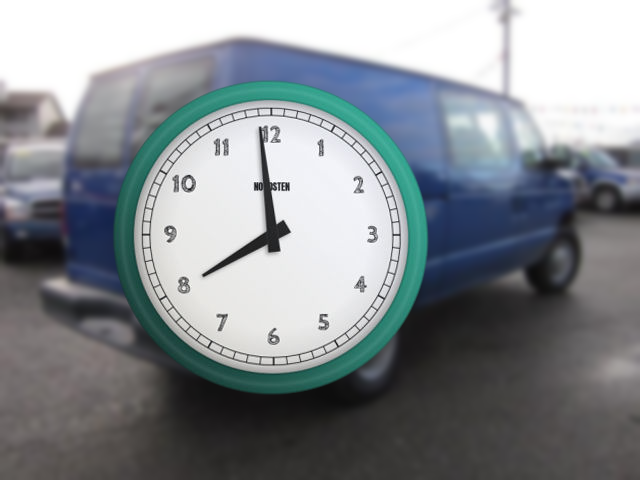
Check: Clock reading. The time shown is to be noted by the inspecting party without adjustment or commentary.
7:59
